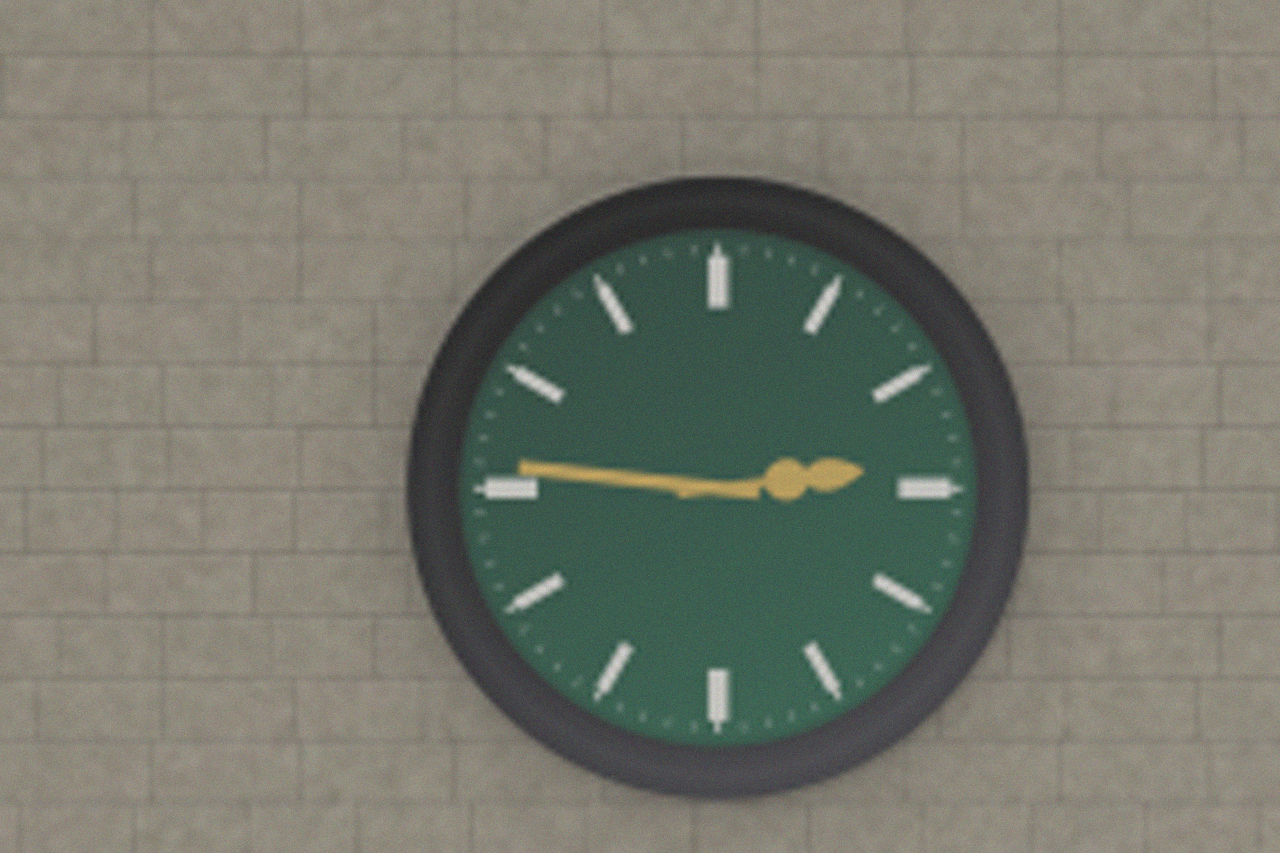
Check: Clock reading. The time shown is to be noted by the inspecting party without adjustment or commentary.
2:46
